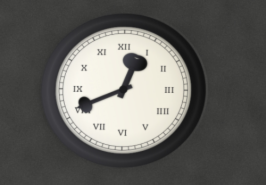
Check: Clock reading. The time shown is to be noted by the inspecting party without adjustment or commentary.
12:41
